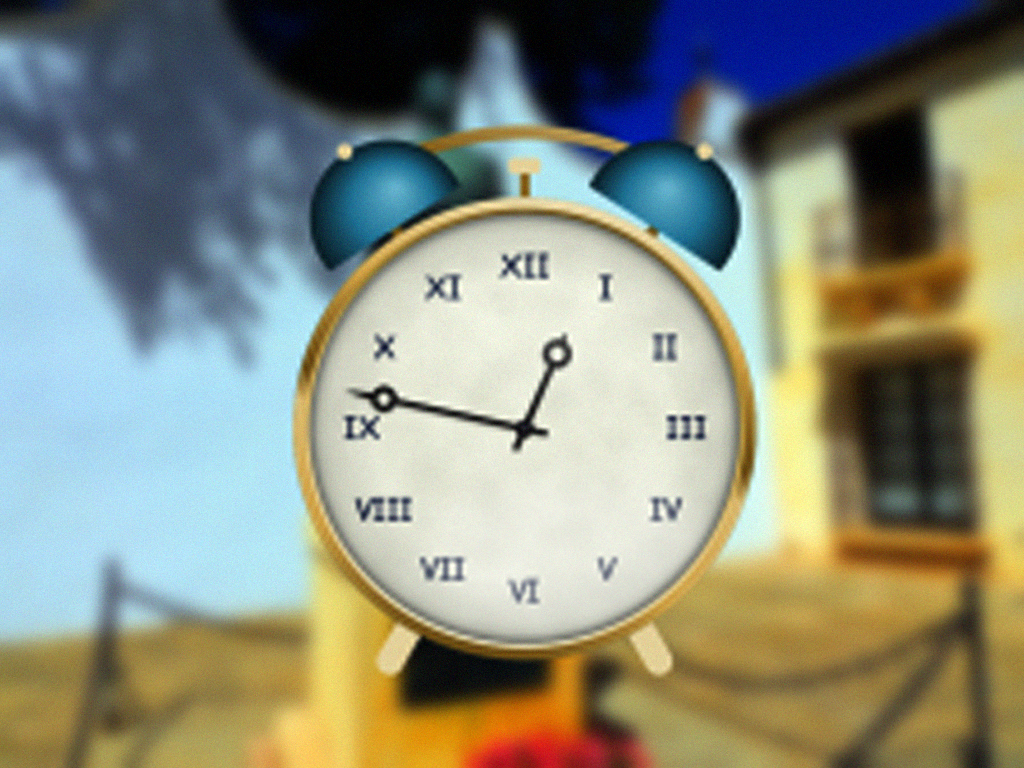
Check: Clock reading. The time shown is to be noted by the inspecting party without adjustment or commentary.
12:47
